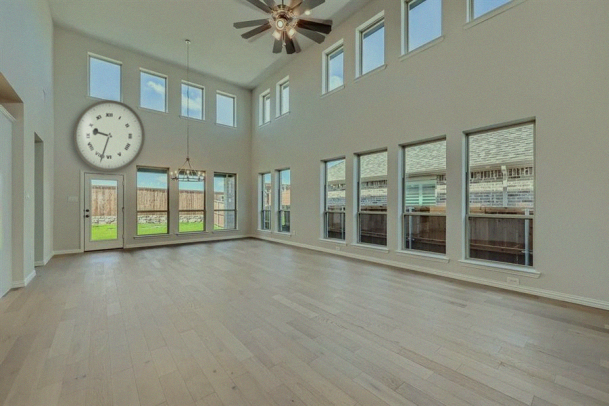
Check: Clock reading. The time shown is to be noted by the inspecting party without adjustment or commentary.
9:33
